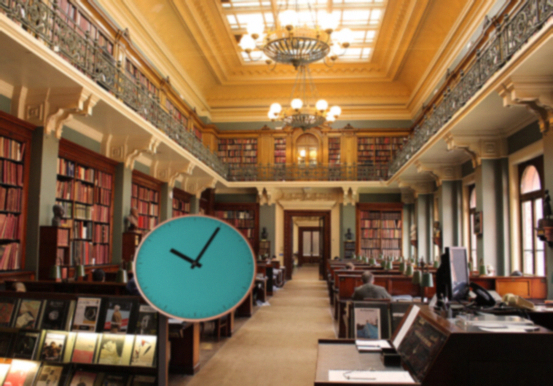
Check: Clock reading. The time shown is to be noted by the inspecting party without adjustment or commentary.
10:05
